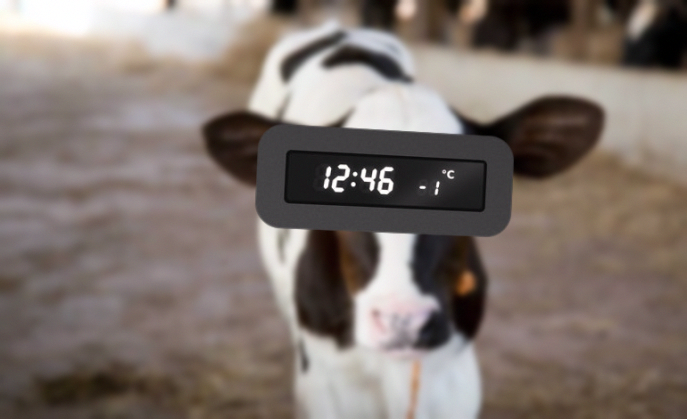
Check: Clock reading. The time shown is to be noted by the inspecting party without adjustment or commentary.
12:46
